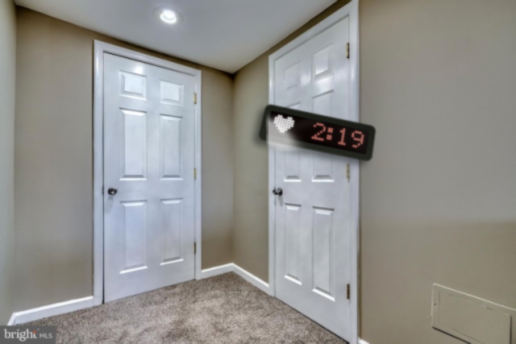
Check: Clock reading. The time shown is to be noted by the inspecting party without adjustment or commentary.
2:19
